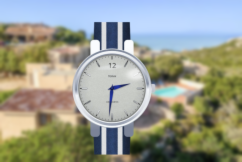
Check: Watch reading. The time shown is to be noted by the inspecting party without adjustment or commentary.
2:31
